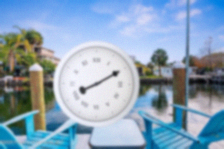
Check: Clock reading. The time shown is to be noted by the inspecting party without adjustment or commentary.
8:10
